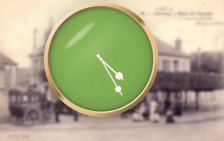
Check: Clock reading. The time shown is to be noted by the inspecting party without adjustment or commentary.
4:25
